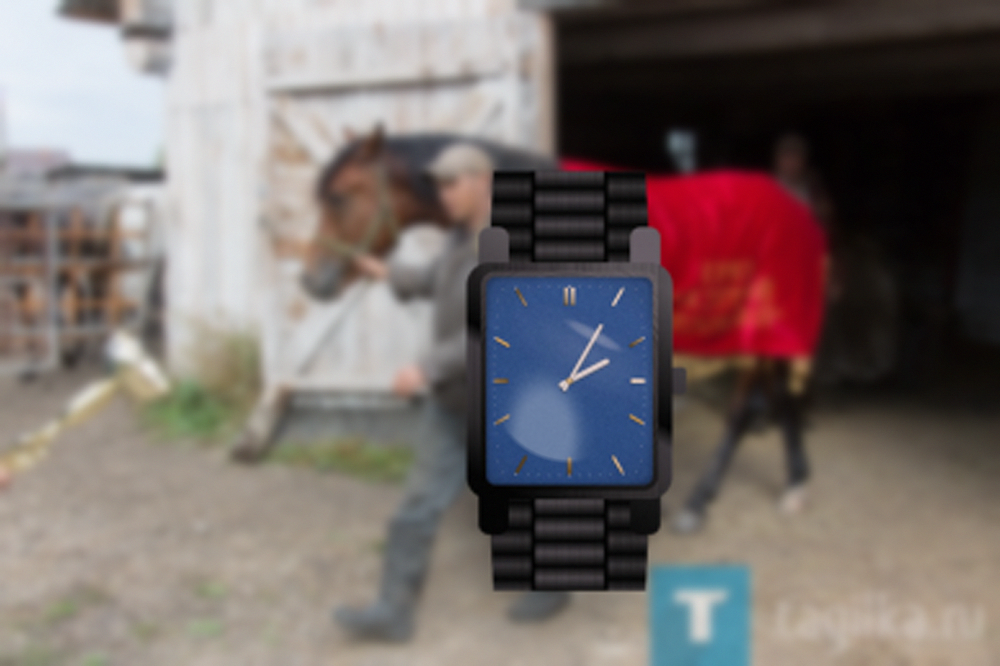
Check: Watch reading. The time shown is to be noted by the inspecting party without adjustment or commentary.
2:05
